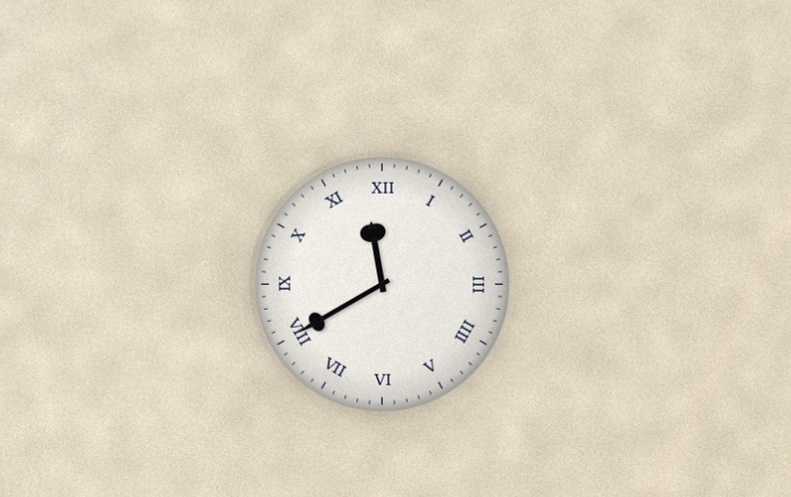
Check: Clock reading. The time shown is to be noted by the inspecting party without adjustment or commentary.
11:40
